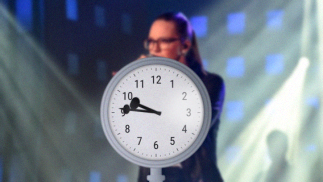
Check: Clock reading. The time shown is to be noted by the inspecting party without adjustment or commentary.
9:46
